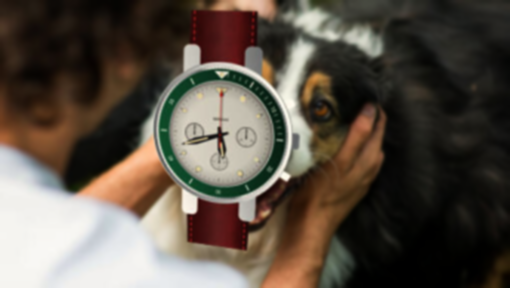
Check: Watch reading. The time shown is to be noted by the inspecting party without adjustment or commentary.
5:42
